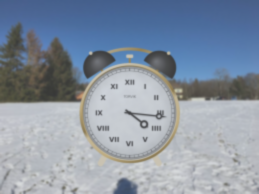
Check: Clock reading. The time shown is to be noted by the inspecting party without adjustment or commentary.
4:16
